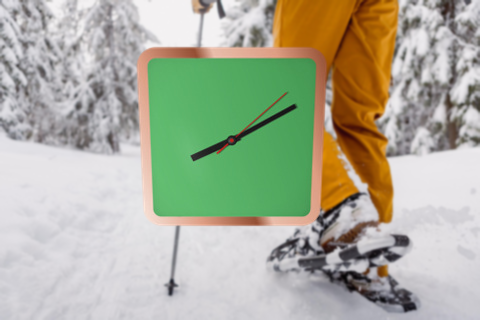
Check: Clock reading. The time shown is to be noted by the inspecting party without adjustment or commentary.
8:10:08
